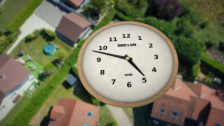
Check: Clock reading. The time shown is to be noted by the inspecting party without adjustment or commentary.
4:48
